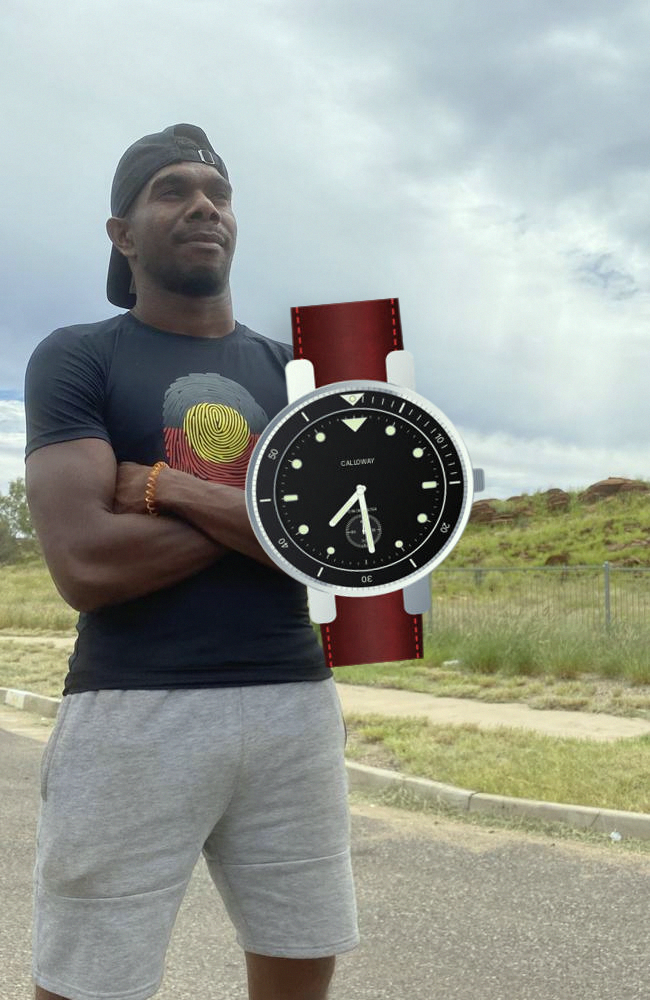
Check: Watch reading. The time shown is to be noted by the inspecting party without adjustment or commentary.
7:29
